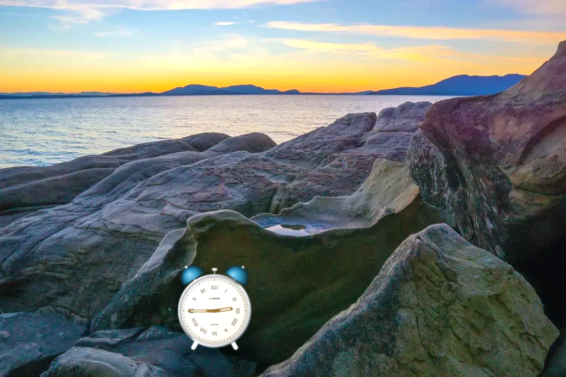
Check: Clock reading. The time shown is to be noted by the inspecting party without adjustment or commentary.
2:45
